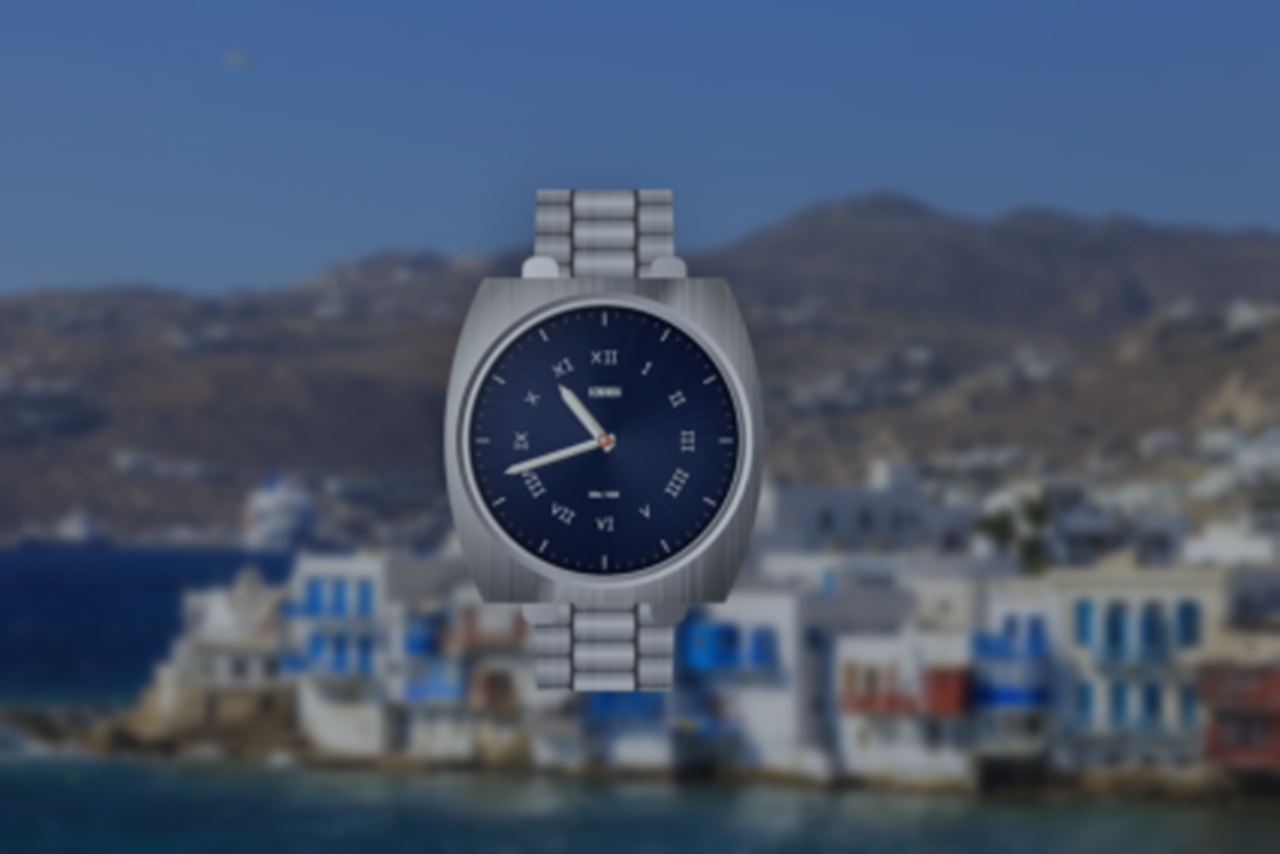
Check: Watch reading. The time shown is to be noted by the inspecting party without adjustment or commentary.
10:42
